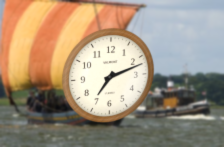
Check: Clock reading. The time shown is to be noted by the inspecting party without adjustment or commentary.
7:12
